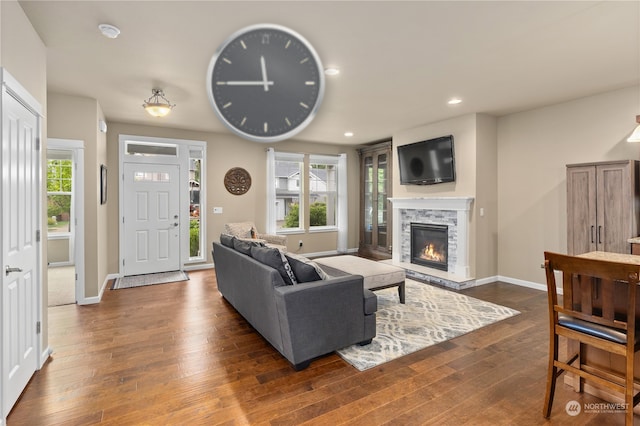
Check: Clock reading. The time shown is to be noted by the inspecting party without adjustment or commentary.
11:45
